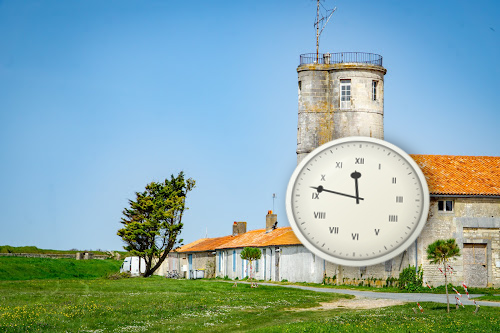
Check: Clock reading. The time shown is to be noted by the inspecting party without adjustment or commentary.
11:47
